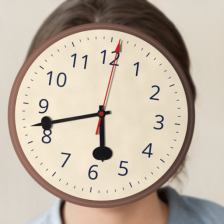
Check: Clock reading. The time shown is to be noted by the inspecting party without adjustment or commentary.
5:42:01
